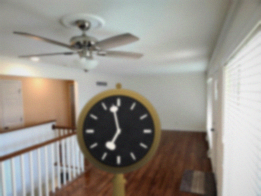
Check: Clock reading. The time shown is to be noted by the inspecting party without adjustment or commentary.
6:58
